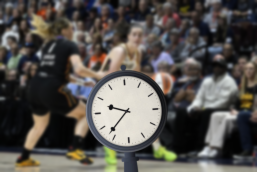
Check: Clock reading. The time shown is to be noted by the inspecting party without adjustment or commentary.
9:37
